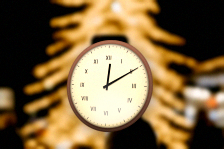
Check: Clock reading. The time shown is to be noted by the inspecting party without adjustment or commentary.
12:10
